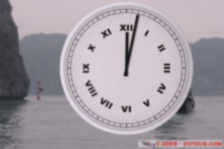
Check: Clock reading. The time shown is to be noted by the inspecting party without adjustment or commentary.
12:02
